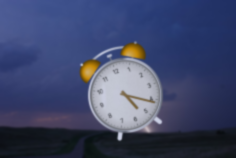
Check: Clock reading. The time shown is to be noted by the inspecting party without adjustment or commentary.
5:21
